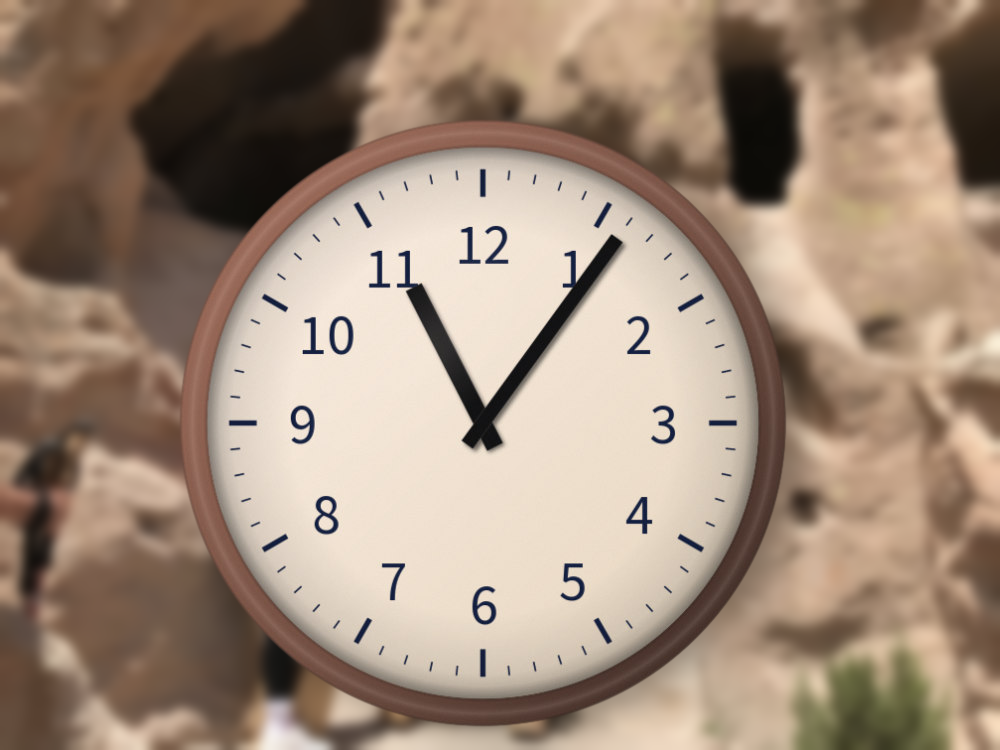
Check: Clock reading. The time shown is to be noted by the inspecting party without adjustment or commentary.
11:06
